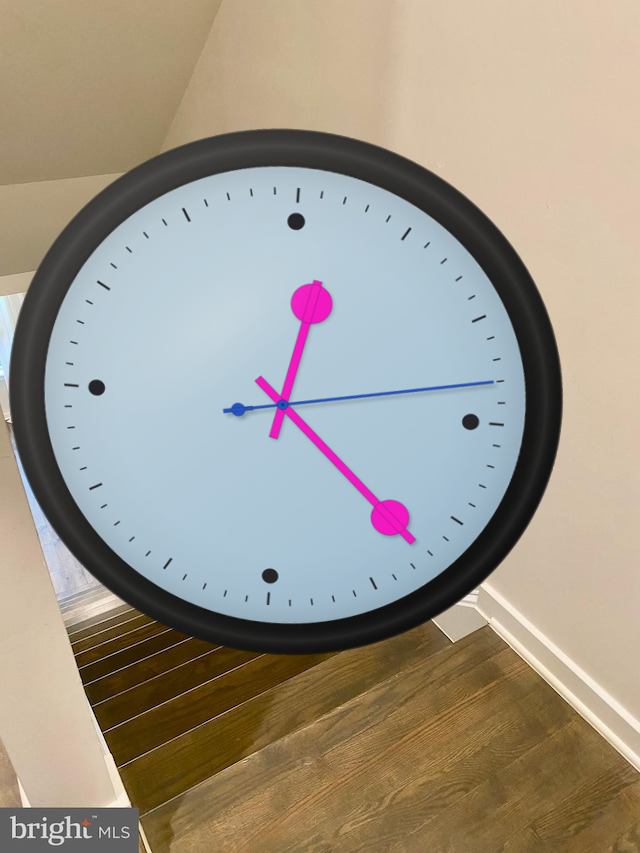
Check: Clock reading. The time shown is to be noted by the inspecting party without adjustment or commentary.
12:22:13
